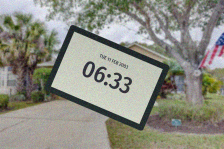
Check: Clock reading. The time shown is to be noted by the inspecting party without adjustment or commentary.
6:33
